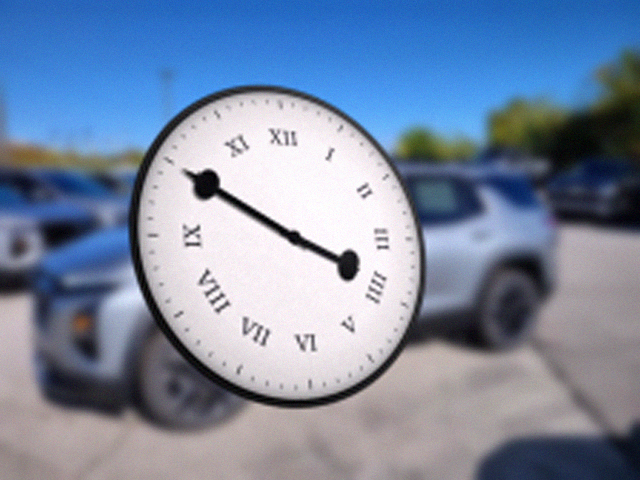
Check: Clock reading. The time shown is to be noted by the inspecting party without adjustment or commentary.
3:50
